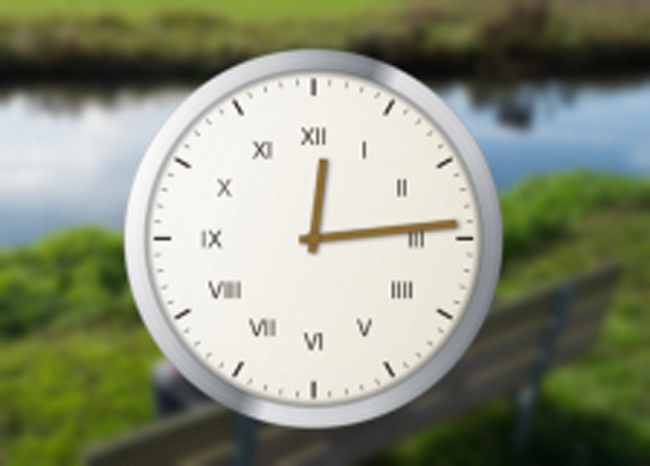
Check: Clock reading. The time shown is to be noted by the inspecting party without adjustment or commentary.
12:14
